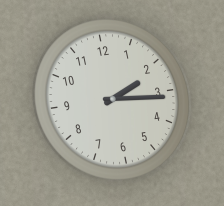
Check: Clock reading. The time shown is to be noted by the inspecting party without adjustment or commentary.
2:16
